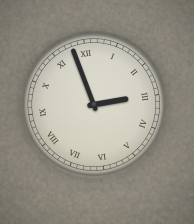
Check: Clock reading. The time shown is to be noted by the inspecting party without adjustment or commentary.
2:58
